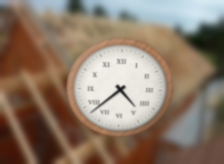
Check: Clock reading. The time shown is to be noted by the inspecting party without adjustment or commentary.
4:38
